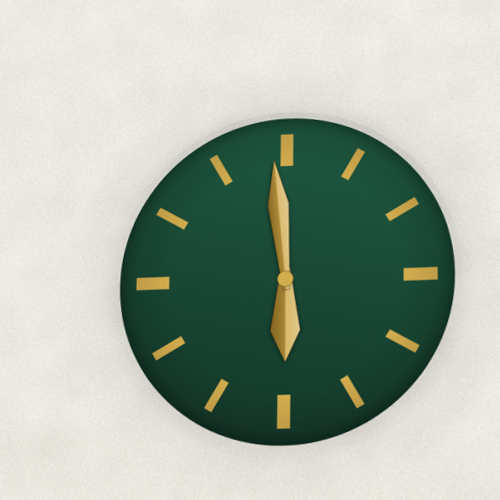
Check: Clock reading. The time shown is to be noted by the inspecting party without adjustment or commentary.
5:59
